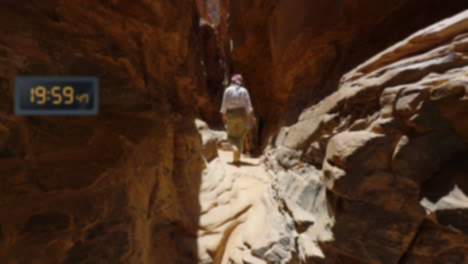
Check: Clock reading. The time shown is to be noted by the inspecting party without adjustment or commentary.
19:59
